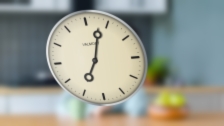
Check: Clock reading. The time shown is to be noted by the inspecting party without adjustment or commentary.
7:03
